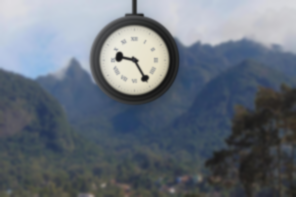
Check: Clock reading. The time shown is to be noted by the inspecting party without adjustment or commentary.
9:25
